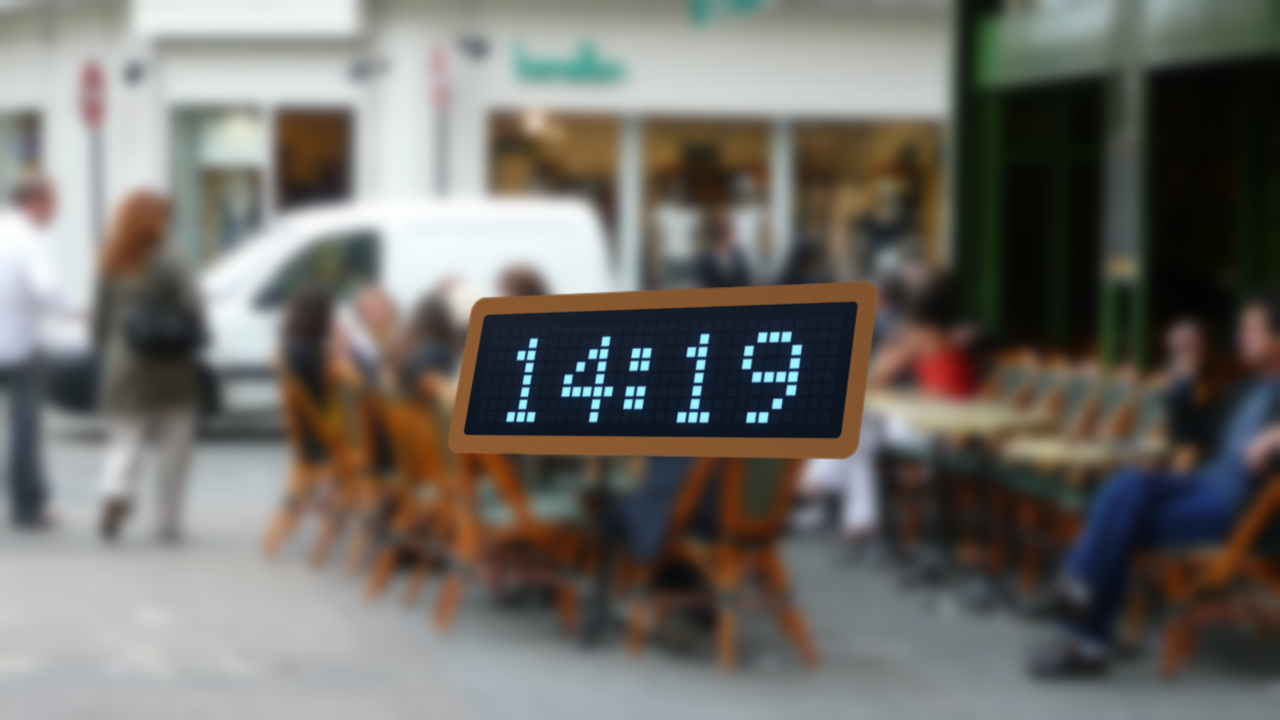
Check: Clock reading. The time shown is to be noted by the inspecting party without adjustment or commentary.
14:19
